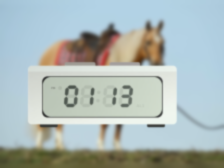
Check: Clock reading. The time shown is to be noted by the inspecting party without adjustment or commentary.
1:13
